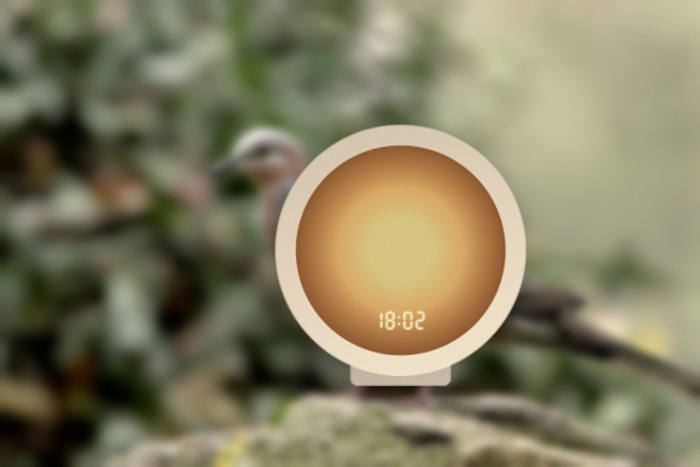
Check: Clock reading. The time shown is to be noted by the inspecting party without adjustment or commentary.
18:02
